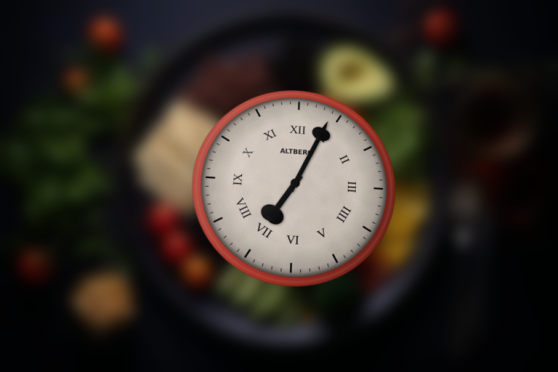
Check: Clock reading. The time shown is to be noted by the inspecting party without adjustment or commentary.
7:04
